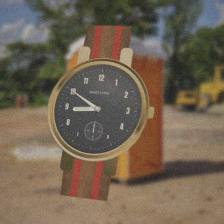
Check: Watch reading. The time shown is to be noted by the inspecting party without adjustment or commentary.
8:50
